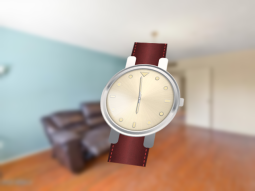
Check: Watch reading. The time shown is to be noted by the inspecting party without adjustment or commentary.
5:59
